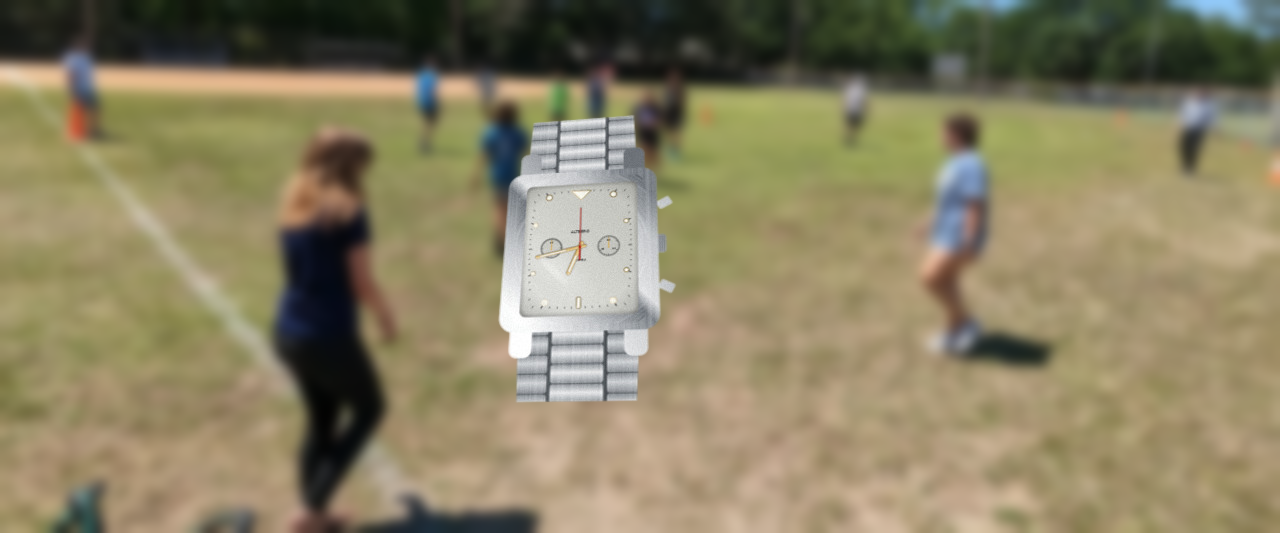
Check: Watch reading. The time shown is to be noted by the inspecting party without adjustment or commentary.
6:43
